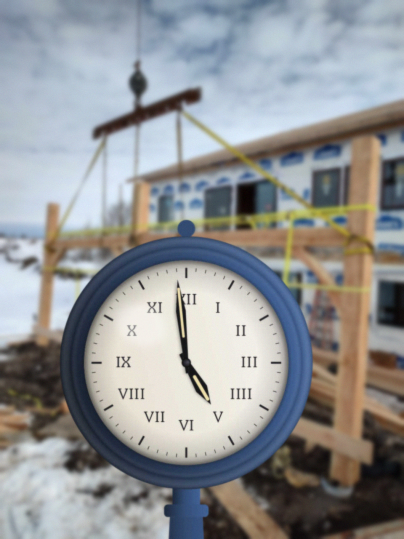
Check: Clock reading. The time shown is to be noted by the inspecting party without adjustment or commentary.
4:59
